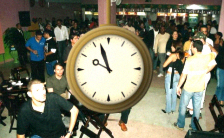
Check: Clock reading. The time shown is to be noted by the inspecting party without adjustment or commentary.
9:57
